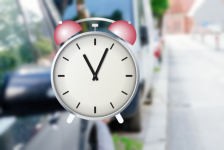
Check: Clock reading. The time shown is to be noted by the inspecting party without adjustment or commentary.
11:04
